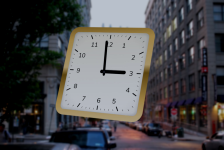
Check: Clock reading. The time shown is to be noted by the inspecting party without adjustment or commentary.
2:59
